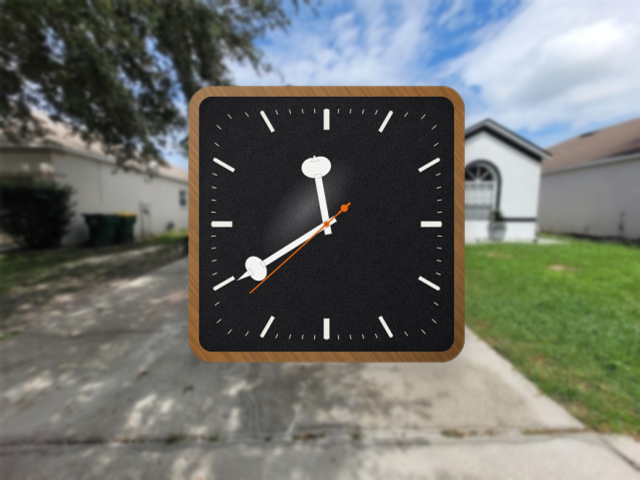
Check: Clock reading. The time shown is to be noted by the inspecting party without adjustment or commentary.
11:39:38
